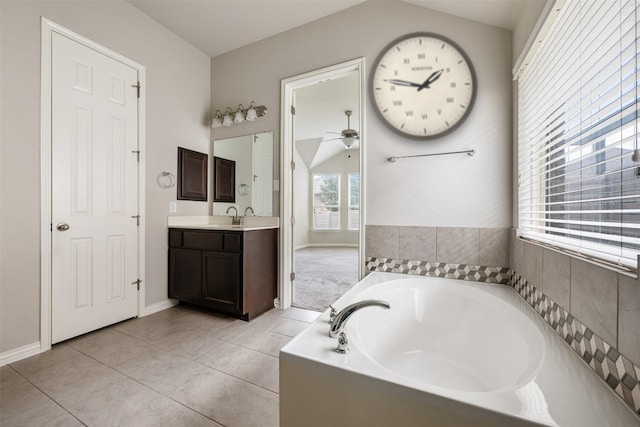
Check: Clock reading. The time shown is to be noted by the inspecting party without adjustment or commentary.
1:47
